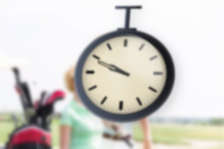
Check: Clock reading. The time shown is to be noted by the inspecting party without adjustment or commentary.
9:49
